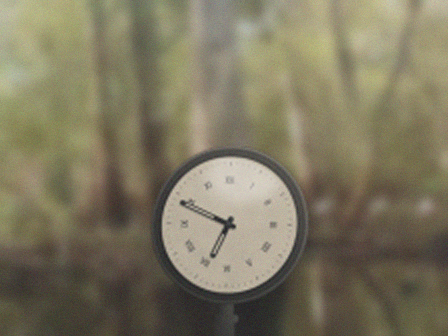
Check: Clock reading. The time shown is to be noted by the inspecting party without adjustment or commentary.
6:49
